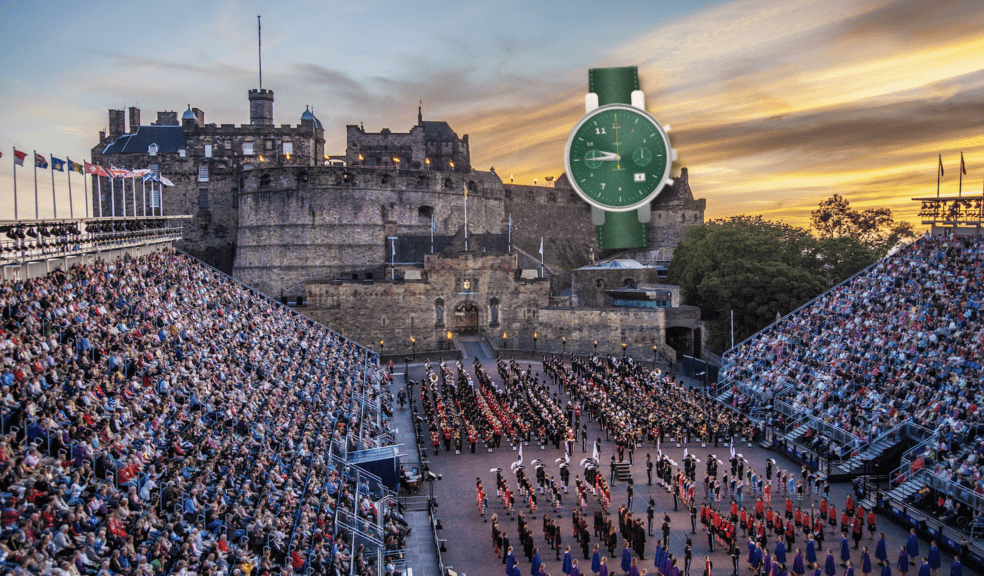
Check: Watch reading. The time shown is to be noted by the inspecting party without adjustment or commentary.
9:45
